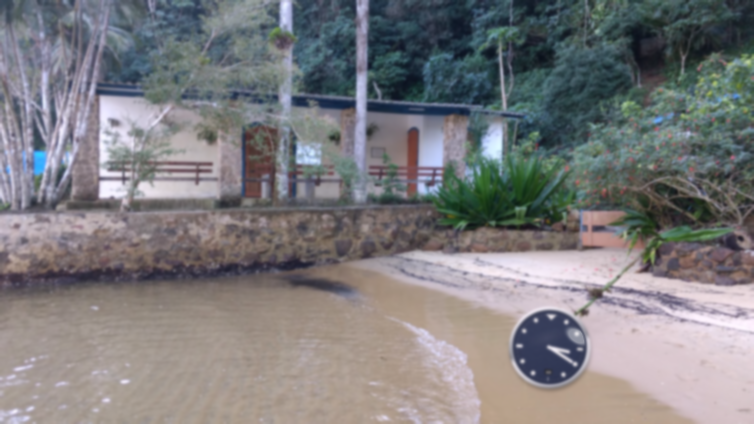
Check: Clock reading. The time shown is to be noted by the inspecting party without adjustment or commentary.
3:20
